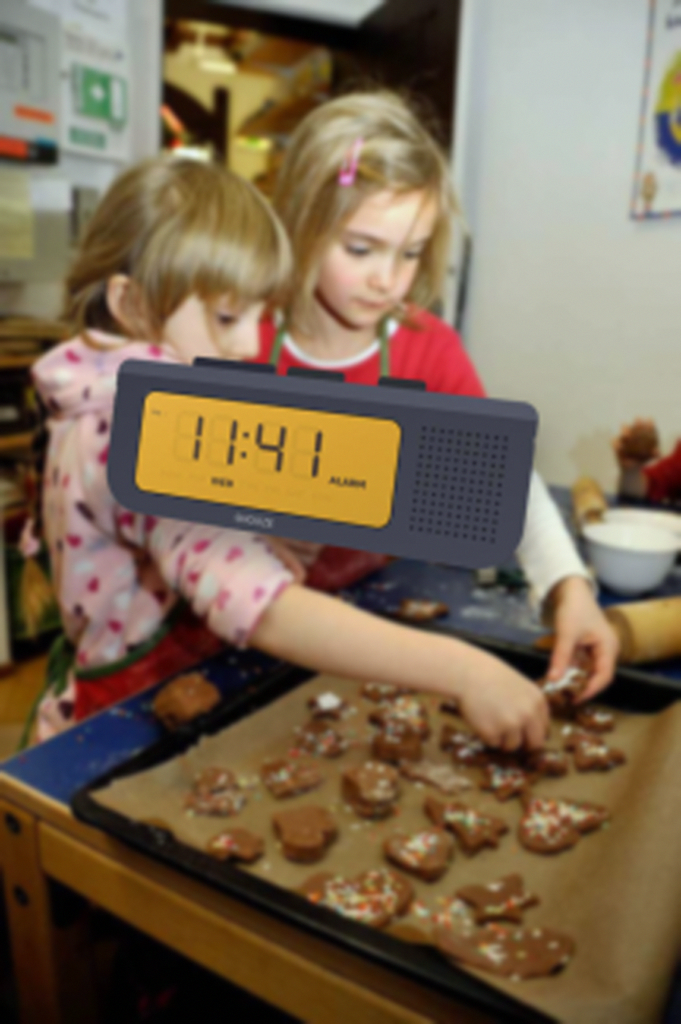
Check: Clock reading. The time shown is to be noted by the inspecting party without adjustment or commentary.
11:41
